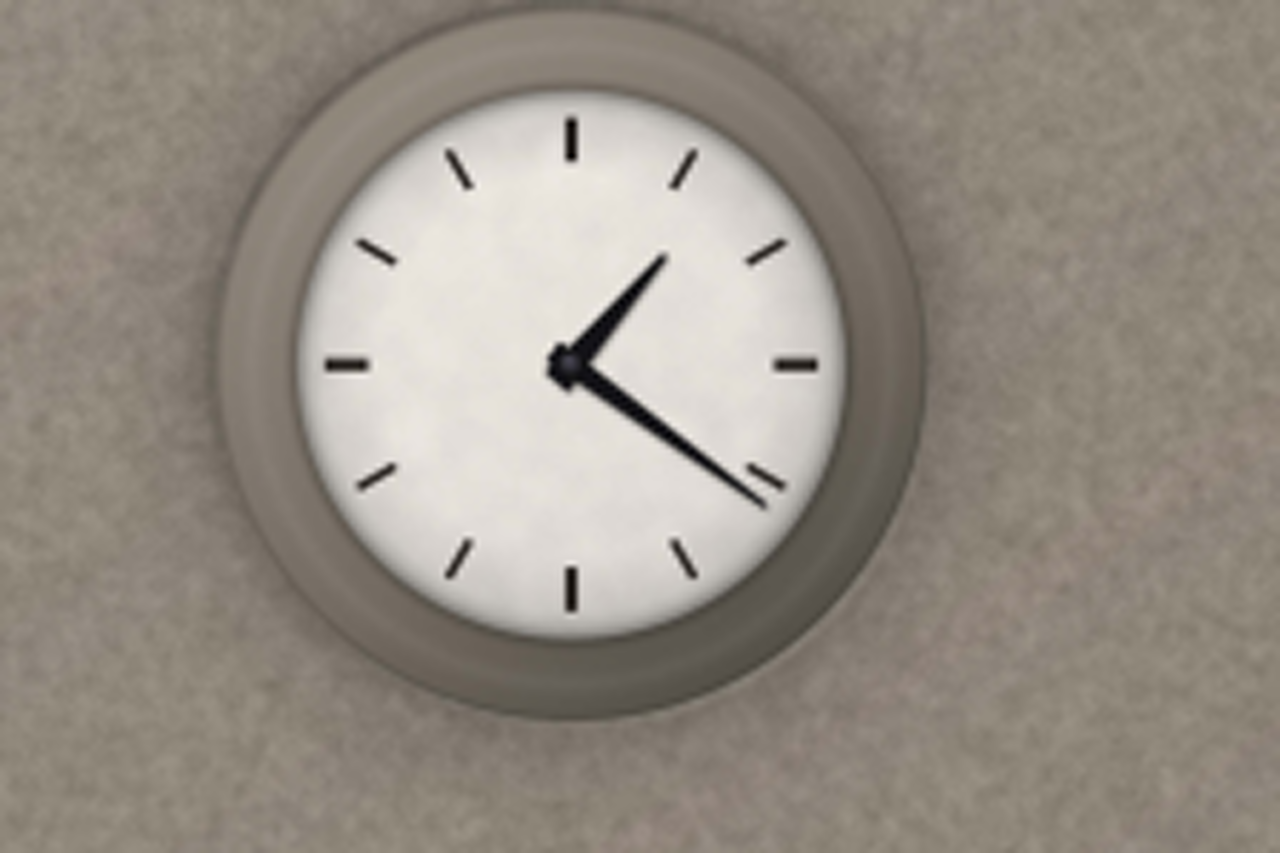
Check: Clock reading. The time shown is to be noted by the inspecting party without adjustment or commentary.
1:21
